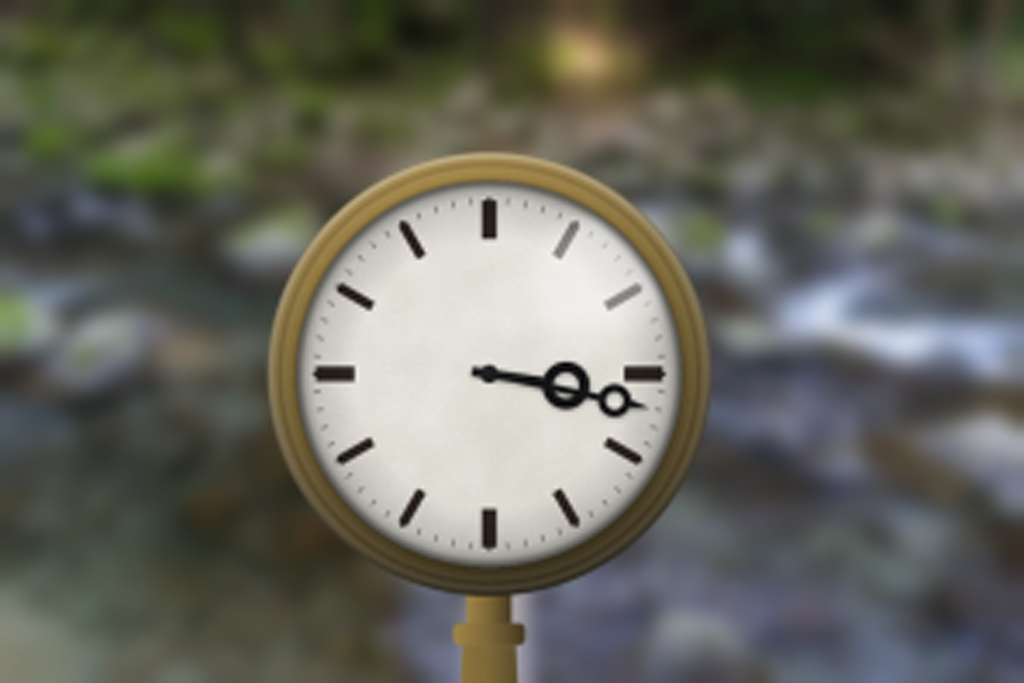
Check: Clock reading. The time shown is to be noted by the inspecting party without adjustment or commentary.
3:17
